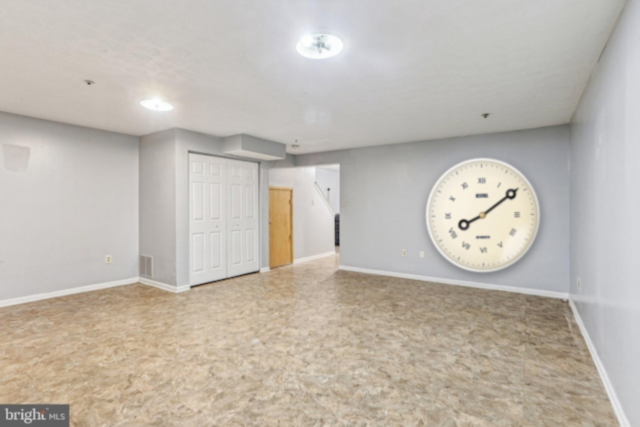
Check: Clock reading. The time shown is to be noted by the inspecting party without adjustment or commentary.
8:09
